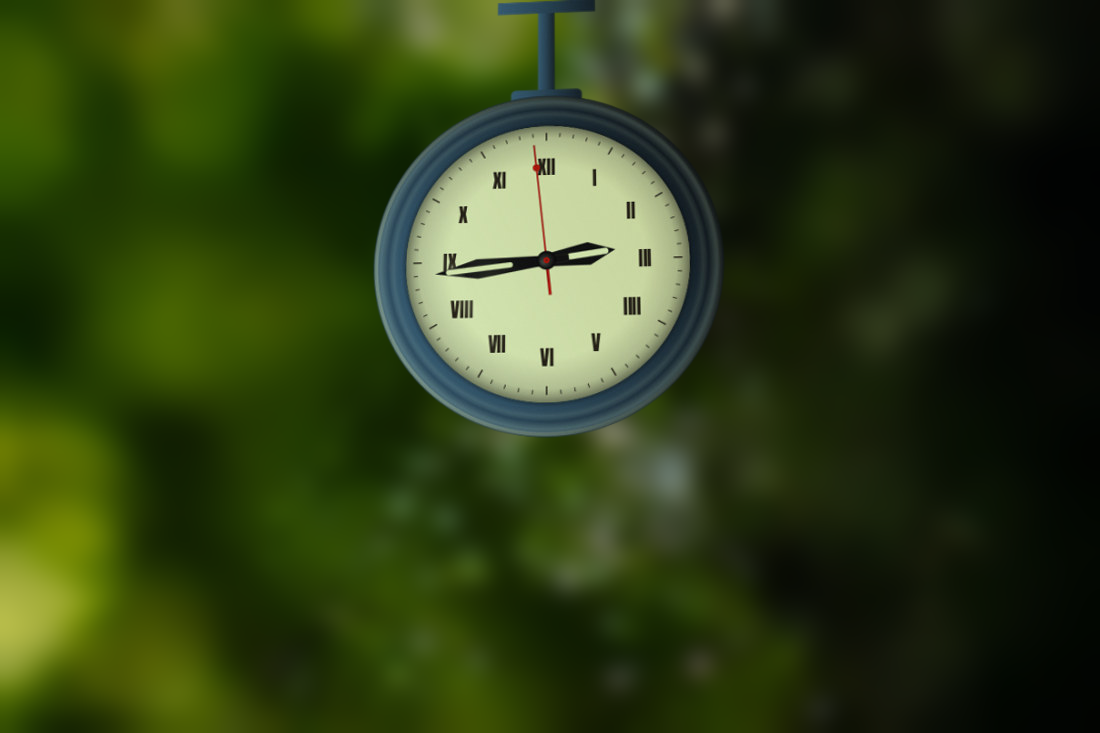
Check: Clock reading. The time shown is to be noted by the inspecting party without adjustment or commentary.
2:43:59
